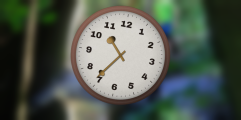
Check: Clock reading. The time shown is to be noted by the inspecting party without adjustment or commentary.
10:36
